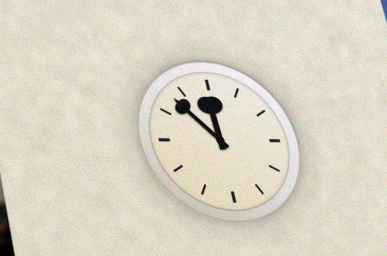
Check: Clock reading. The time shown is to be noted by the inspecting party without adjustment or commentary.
11:53
